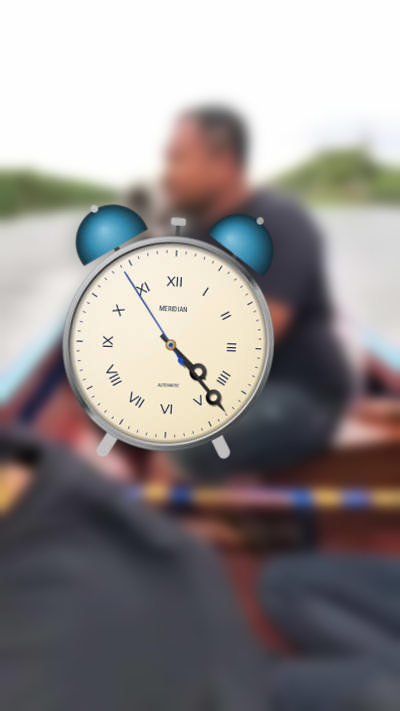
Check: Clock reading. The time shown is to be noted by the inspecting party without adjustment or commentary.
4:22:54
